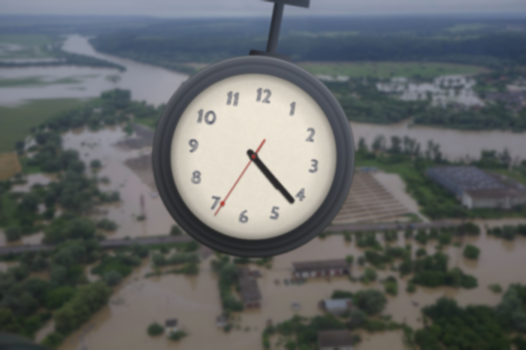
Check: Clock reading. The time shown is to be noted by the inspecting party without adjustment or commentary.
4:21:34
